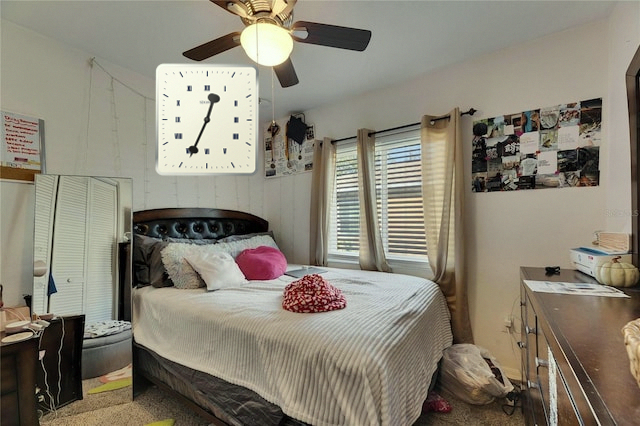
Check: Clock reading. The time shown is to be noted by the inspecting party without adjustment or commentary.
12:34
